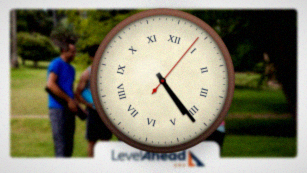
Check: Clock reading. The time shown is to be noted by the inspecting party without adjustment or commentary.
4:21:04
